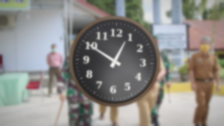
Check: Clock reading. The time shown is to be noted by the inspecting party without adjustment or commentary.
12:50
